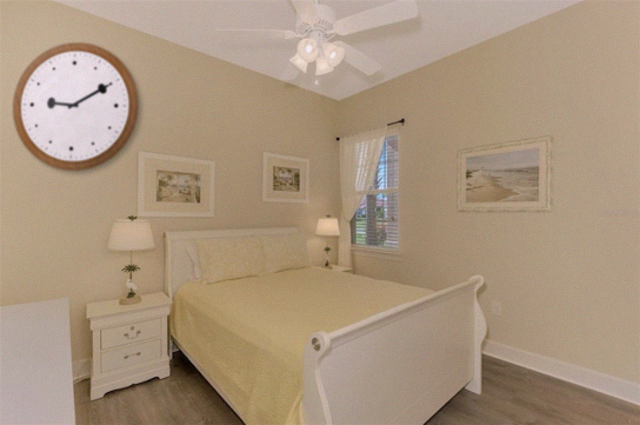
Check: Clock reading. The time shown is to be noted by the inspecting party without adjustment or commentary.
9:10
